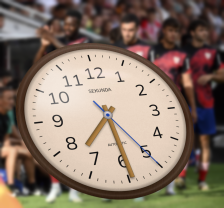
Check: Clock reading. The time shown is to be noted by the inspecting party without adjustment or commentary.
7:29:25
